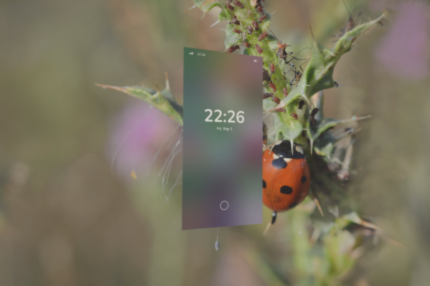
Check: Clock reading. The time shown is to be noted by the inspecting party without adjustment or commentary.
22:26
